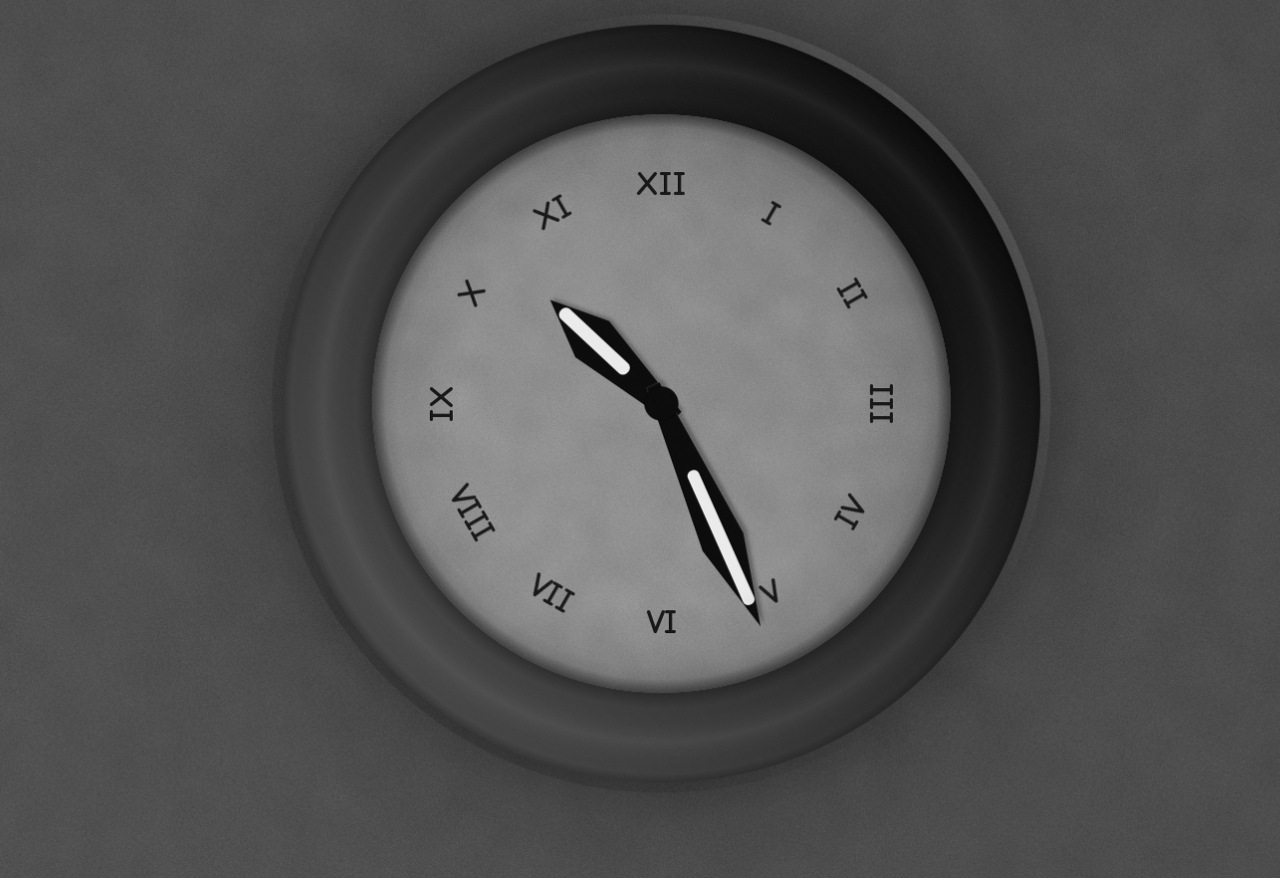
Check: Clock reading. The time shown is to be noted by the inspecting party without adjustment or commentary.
10:26
